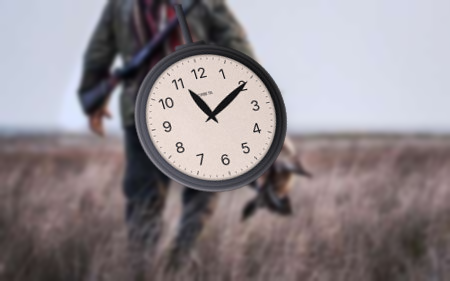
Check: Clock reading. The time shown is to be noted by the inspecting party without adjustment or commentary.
11:10
